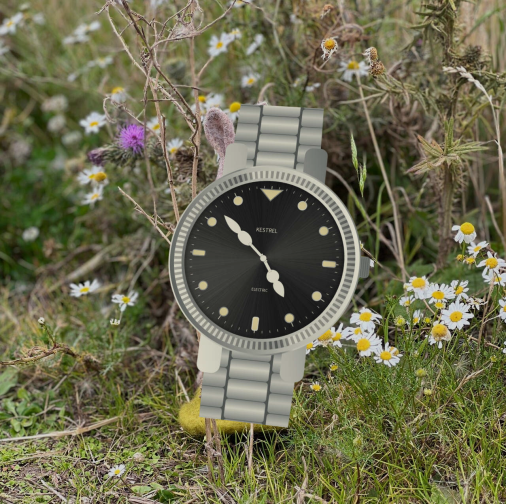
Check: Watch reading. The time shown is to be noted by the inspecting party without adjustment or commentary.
4:52
